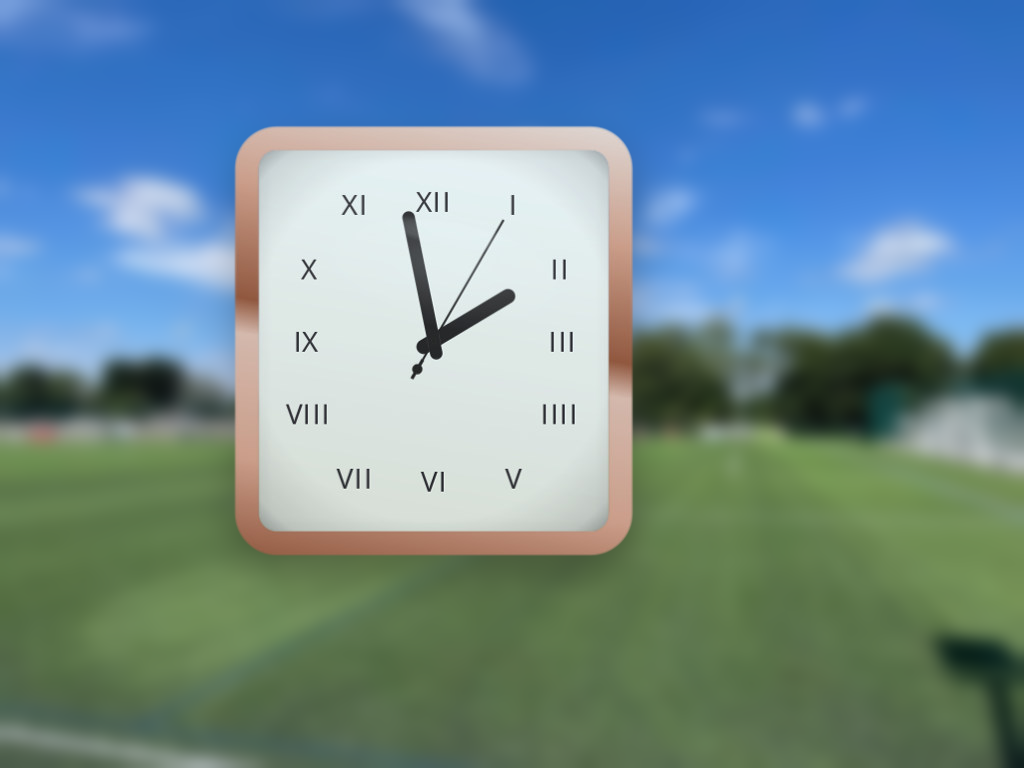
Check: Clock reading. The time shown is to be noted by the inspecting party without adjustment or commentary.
1:58:05
